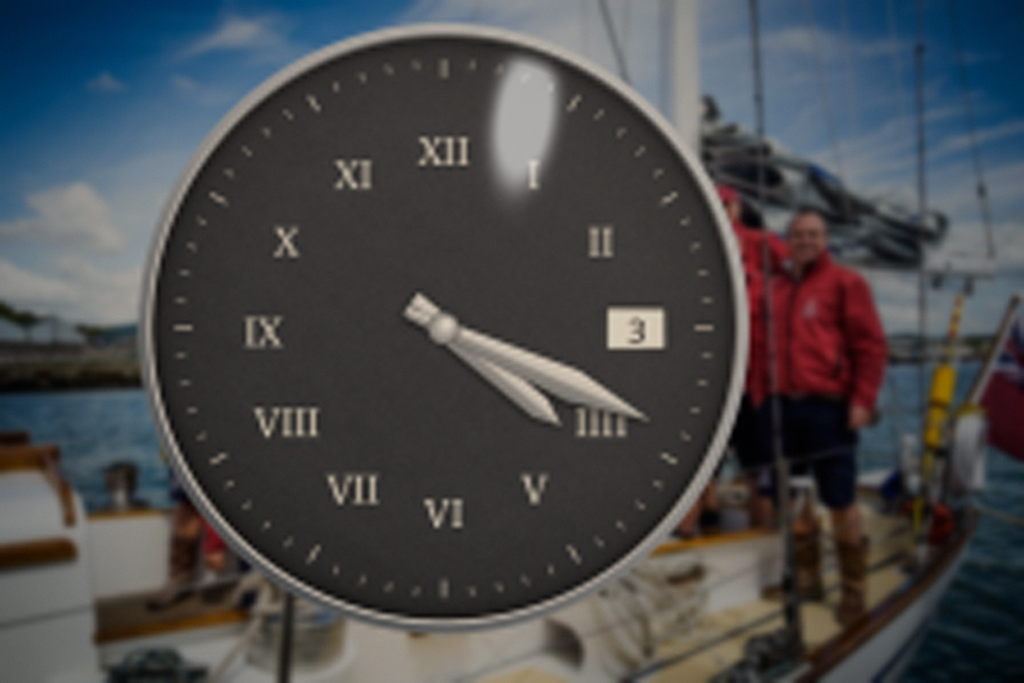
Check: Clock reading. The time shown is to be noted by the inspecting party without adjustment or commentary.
4:19
